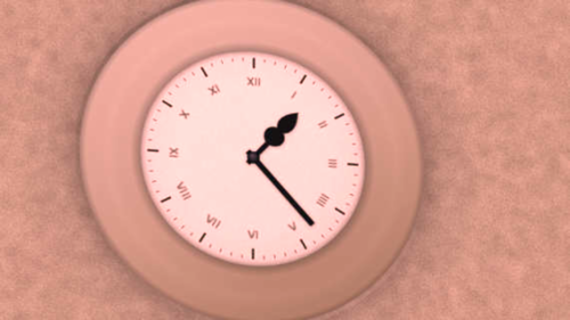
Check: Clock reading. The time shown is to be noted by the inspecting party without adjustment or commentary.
1:23
